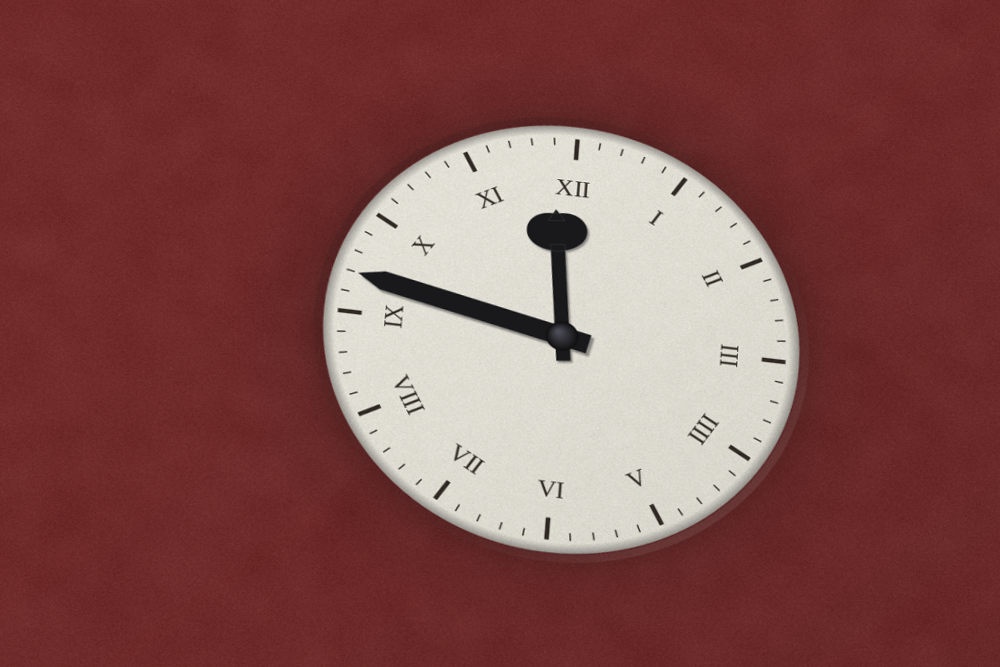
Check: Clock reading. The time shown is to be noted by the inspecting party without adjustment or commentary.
11:47
